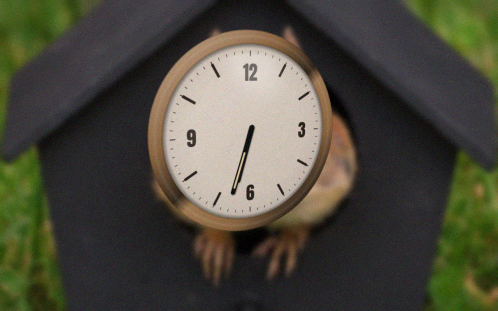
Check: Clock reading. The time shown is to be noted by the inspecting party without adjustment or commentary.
6:33
